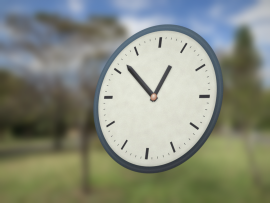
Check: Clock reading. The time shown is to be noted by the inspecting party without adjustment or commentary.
12:52
